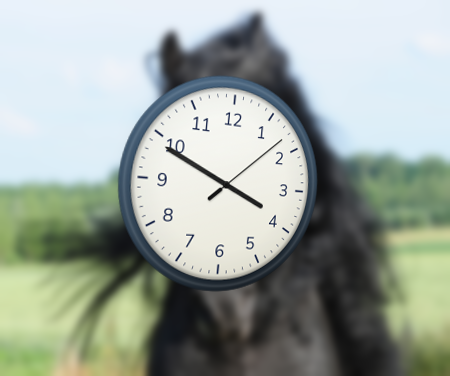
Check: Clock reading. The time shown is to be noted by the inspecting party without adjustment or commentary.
3:49:08
